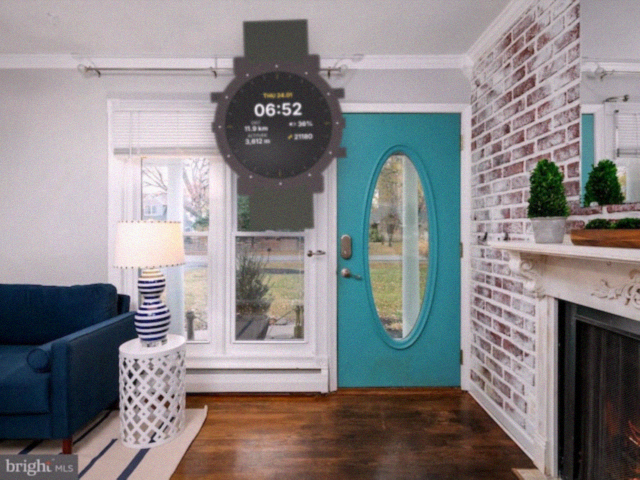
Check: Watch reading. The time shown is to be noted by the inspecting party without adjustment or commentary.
6:52
